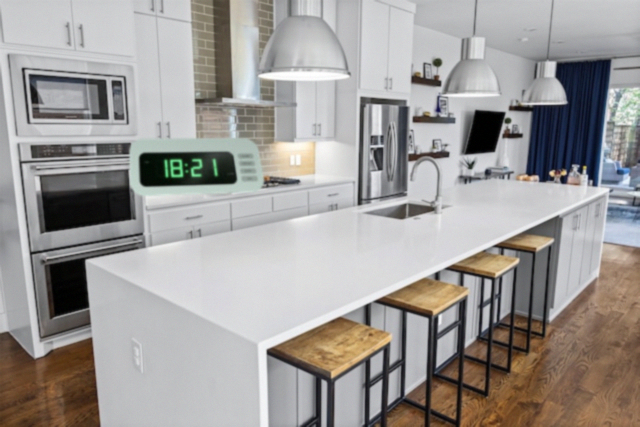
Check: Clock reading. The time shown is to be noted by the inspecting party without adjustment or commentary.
18:21
